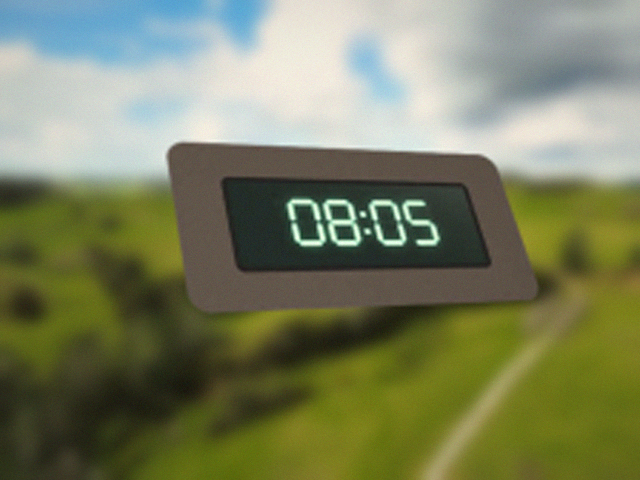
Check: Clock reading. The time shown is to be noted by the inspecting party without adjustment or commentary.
8:05
